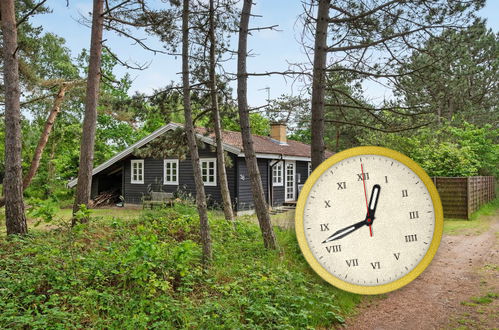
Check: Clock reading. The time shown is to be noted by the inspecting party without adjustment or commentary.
12:42:00
